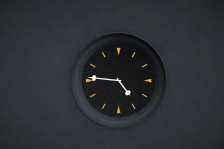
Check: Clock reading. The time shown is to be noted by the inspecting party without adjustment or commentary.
4:46
